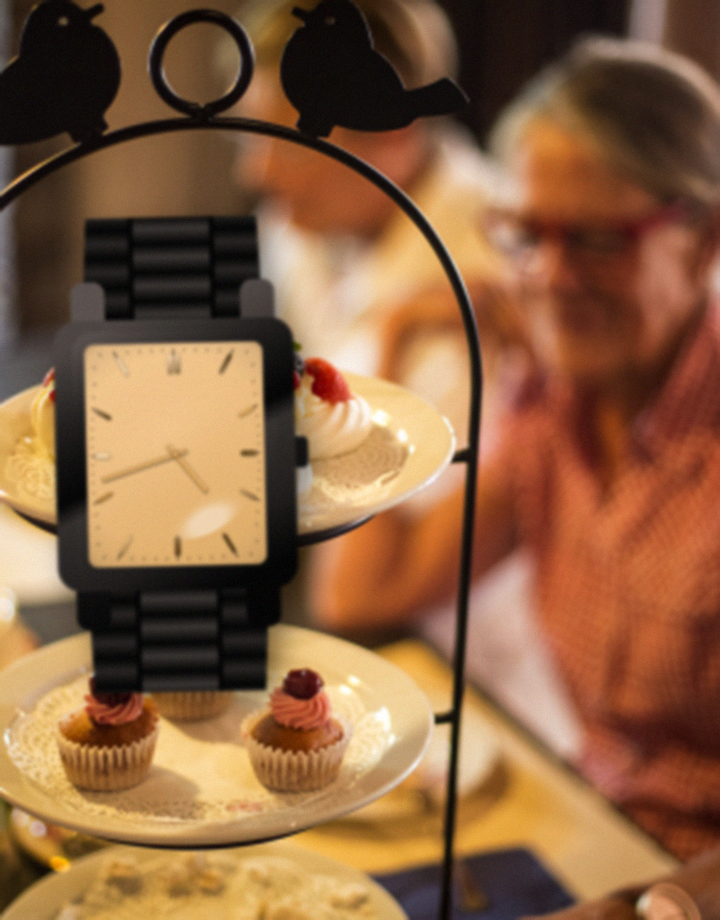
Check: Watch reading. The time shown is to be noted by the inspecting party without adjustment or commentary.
4:42
